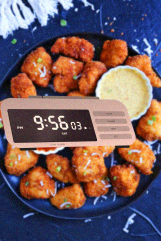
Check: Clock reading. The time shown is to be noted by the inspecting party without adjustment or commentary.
9:56:03
